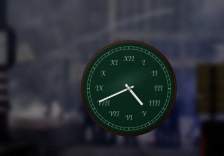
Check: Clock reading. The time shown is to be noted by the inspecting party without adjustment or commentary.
4:41
